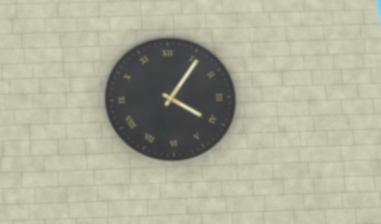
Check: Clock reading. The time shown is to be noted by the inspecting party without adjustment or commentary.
4:06
